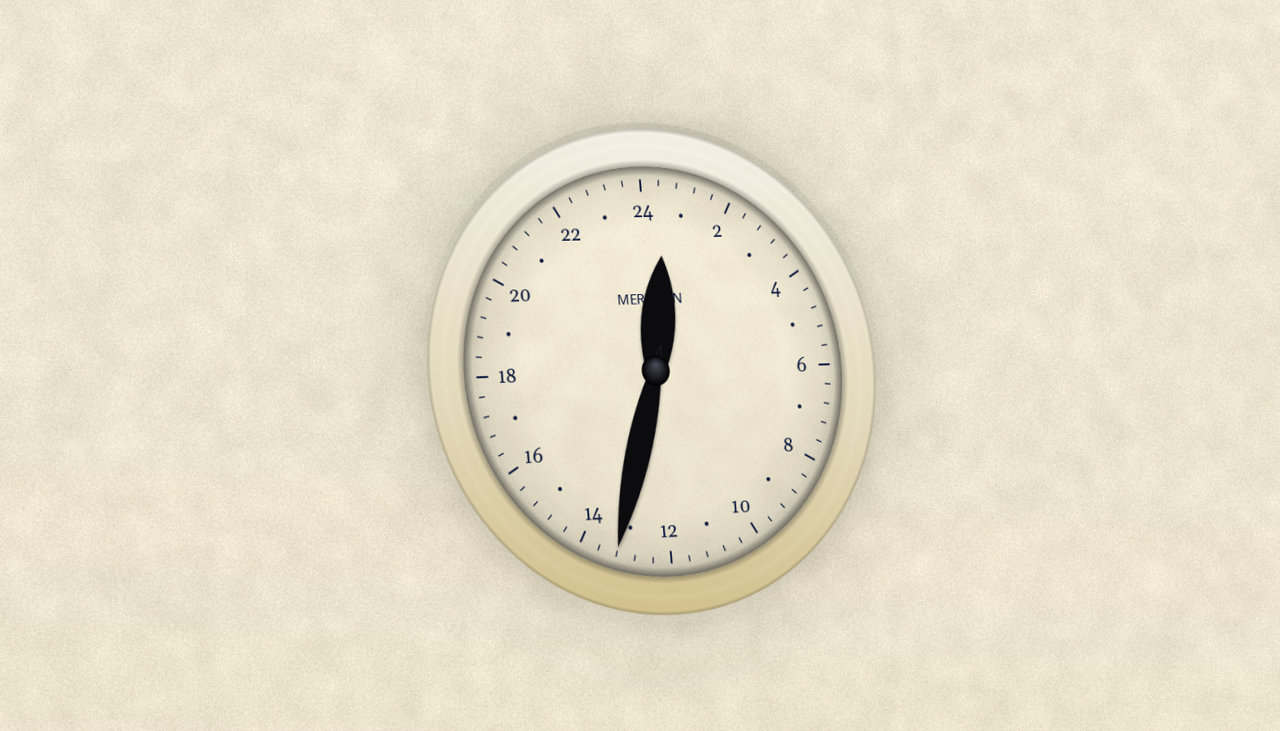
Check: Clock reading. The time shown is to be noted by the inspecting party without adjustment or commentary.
0:33
